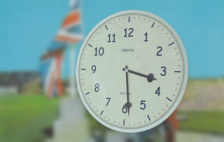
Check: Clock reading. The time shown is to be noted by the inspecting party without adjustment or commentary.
3:29
